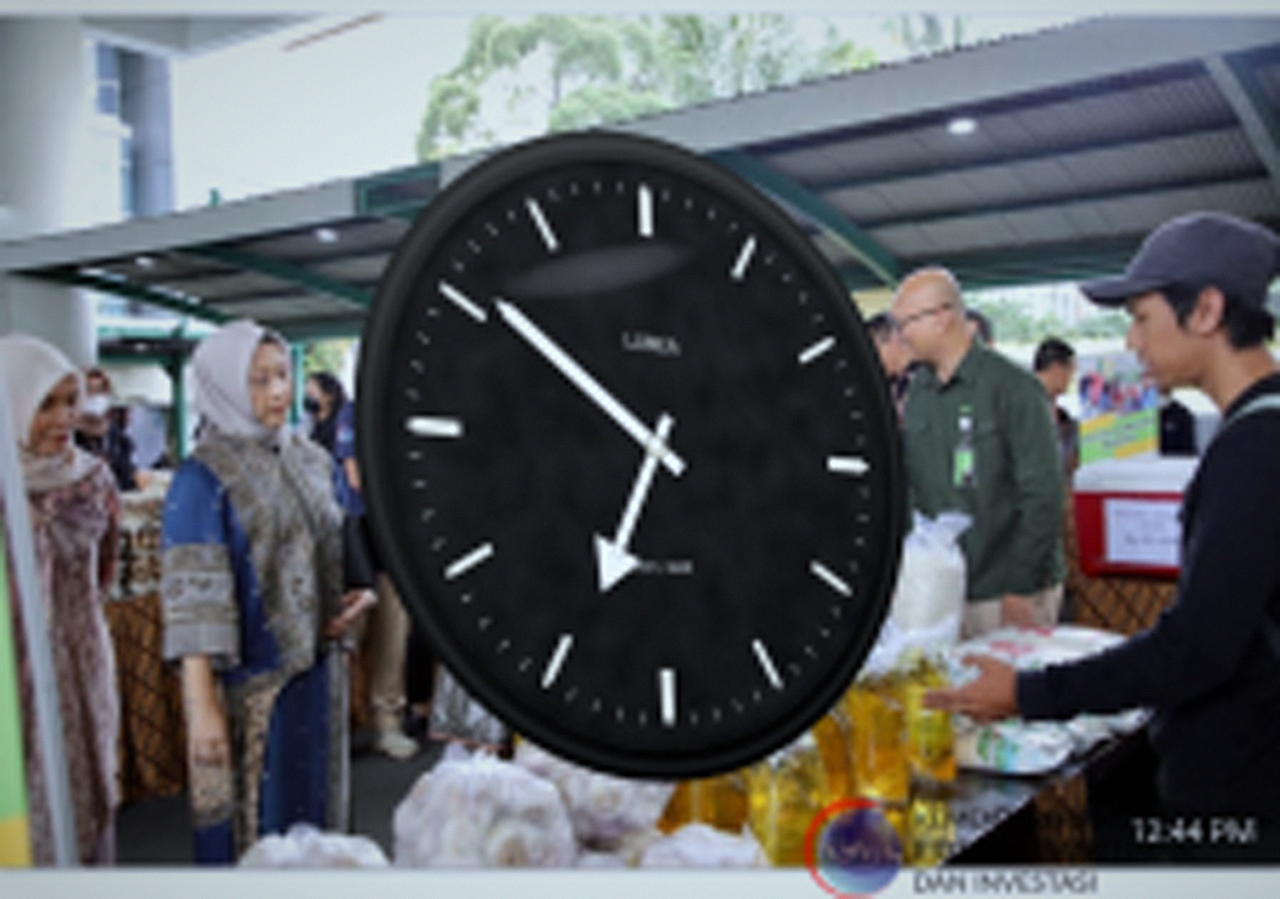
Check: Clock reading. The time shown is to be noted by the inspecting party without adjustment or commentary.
6:51
